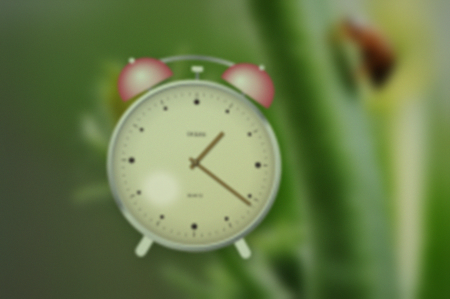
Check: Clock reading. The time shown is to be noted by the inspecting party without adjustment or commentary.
1:21
